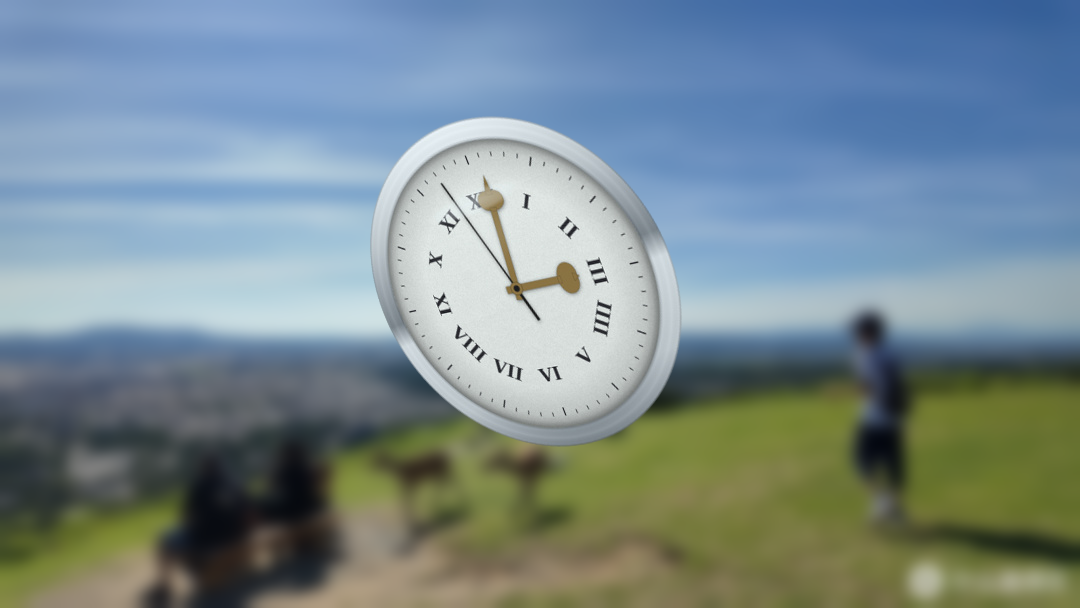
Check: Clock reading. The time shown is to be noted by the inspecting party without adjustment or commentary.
3:00:57
